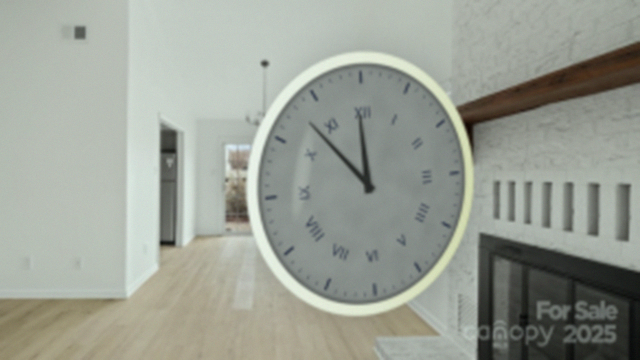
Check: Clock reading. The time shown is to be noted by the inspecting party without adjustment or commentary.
11:53
